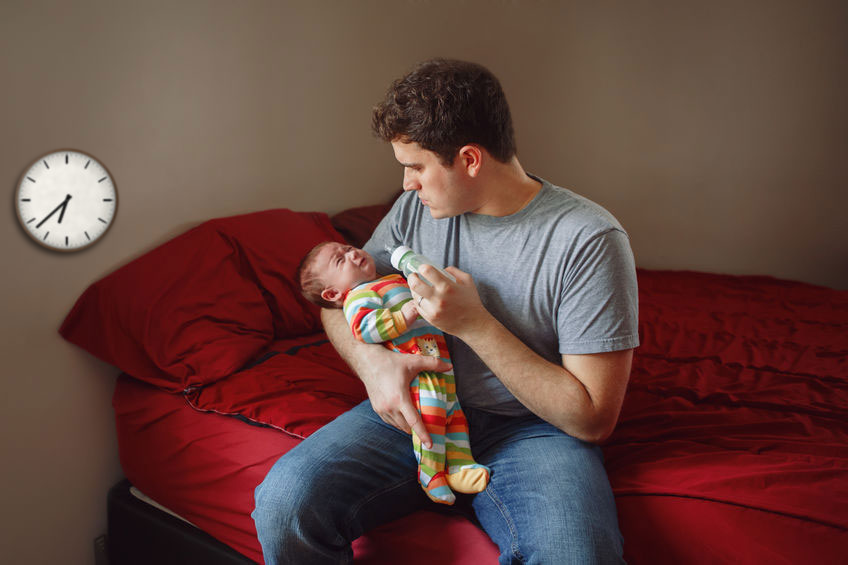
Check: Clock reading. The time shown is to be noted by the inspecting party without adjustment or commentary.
6:38
